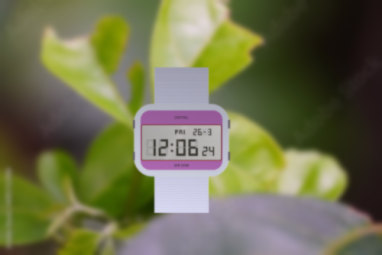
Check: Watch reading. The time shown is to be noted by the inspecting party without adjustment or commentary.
12:06:24
